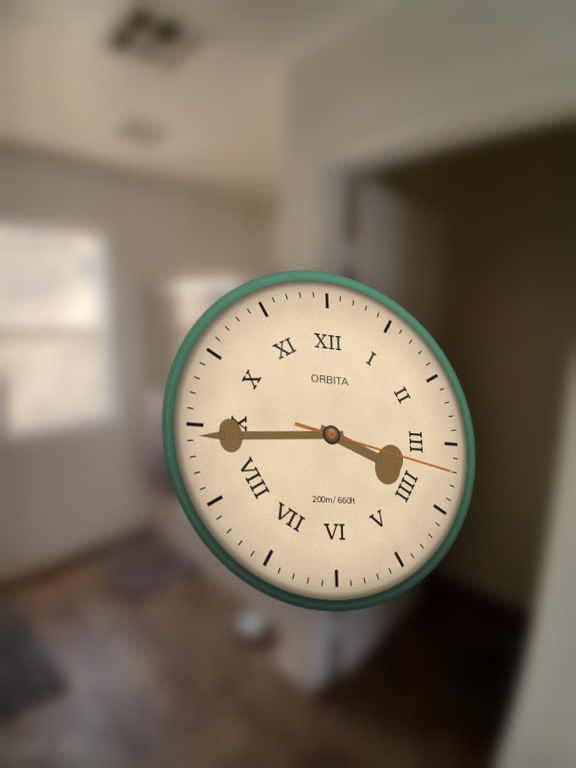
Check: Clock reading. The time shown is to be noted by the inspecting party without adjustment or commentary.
3:44:17
